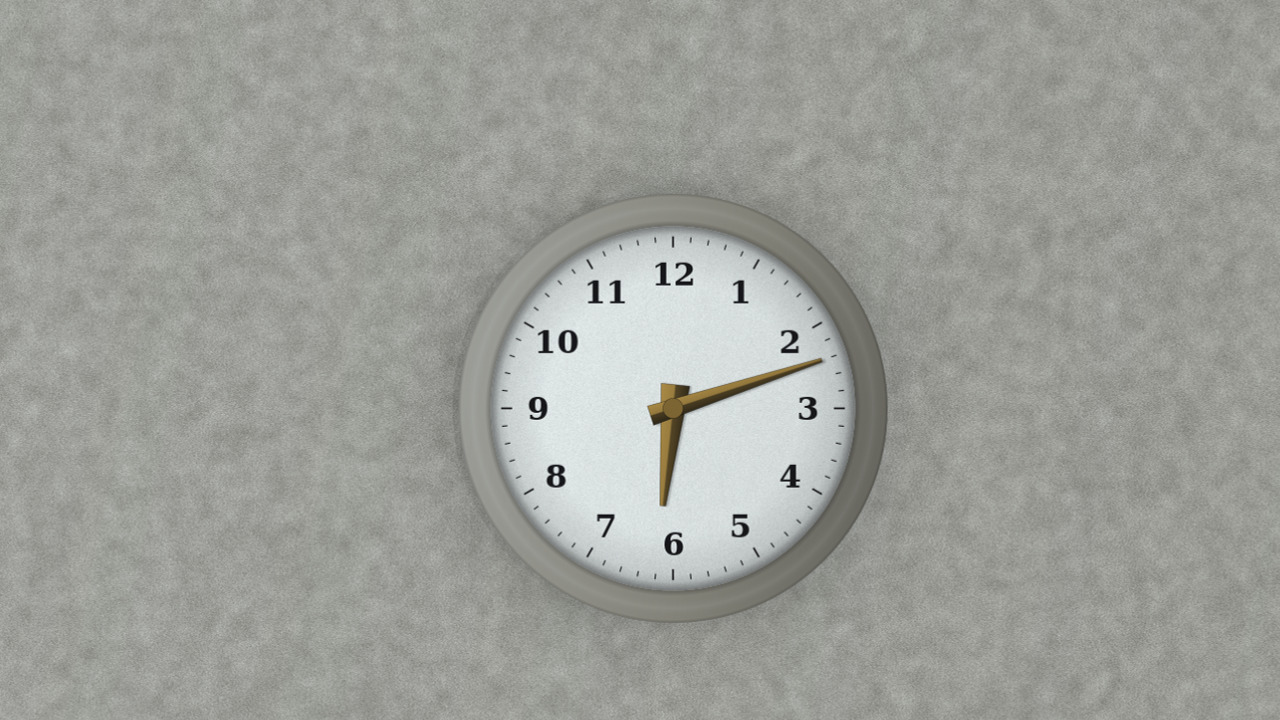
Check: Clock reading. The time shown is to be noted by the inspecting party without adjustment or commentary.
6:12
